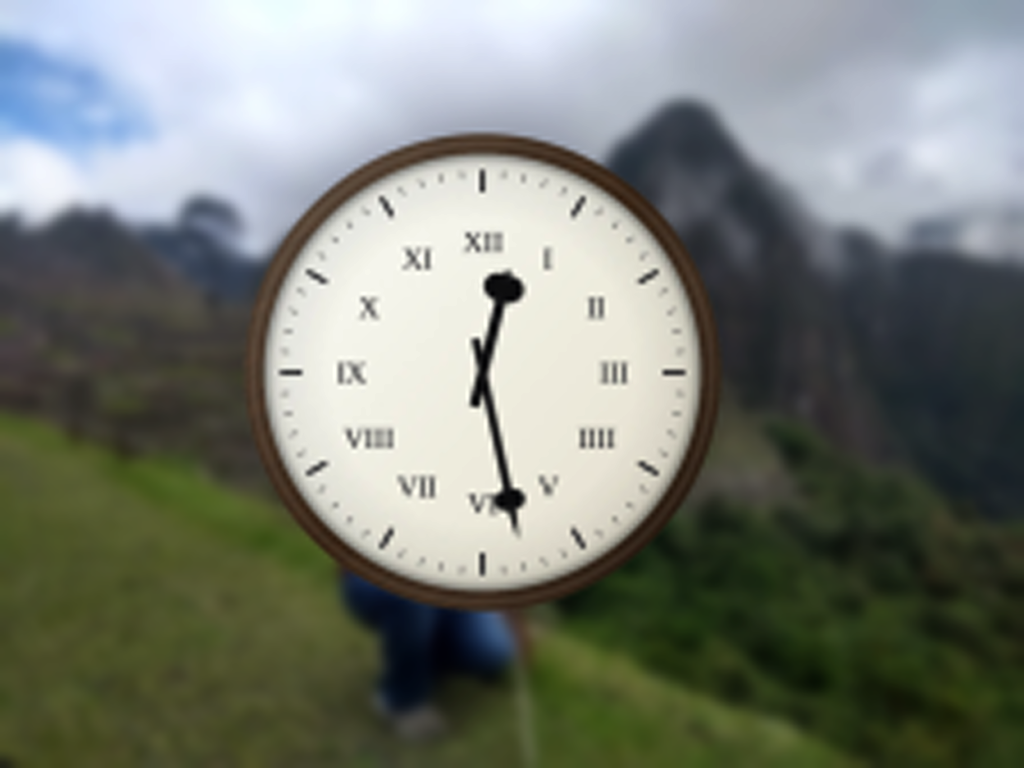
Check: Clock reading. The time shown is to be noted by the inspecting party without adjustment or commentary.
12:28
